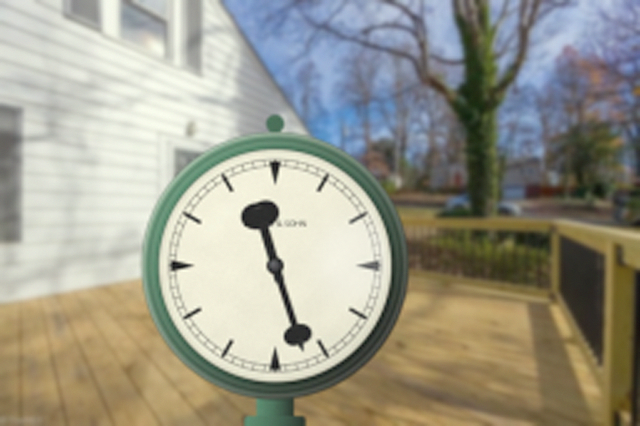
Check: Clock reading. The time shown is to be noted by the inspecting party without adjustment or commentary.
11:27
